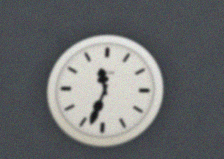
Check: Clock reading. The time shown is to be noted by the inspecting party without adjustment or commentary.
11:33
